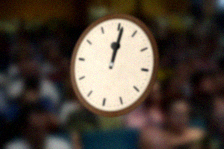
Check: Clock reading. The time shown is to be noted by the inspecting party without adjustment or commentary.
12:01
